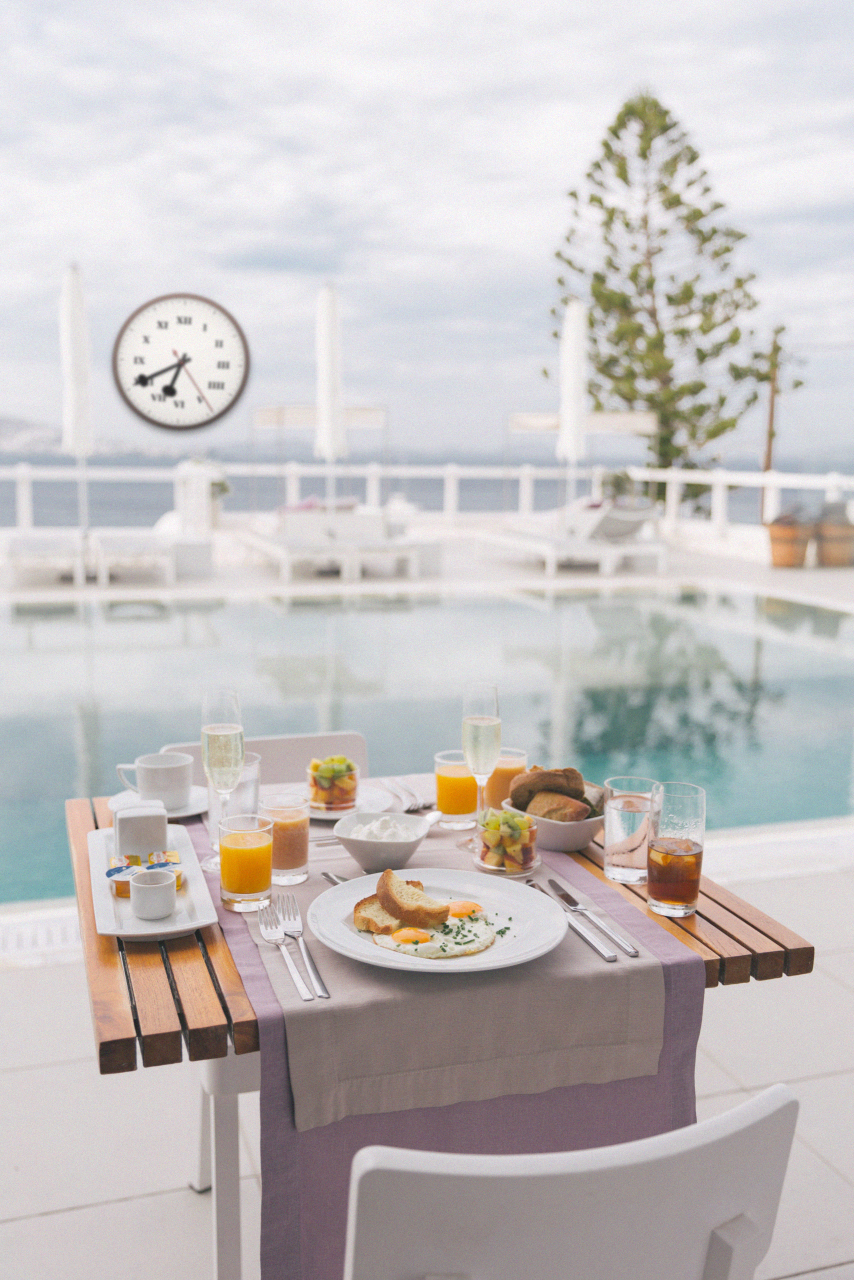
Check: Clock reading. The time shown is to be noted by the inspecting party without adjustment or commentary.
6:40:24
